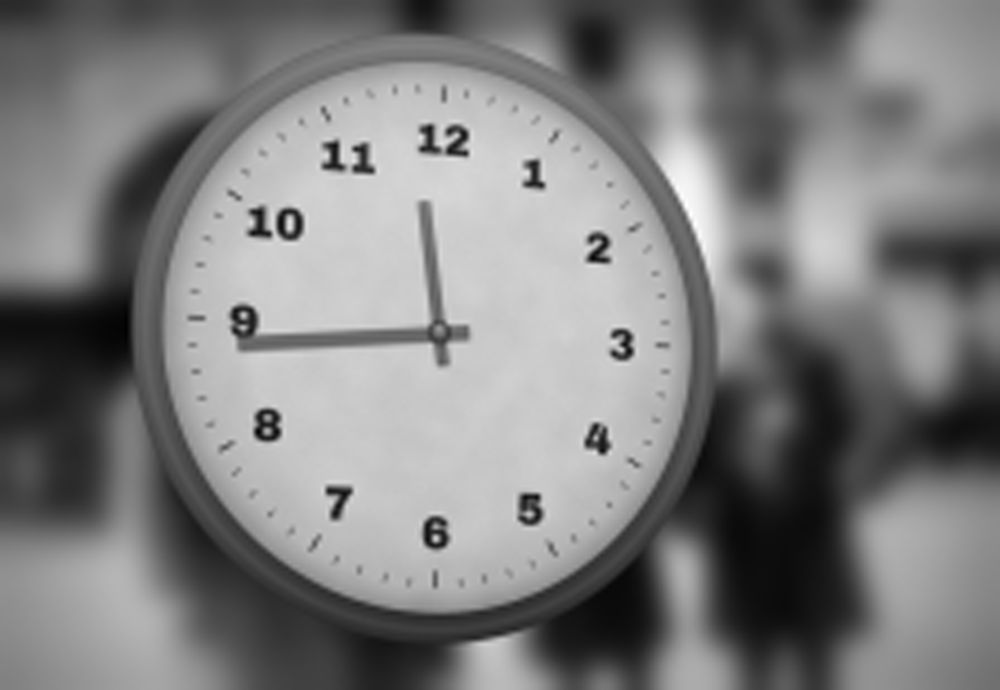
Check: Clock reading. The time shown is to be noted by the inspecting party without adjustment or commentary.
11:44
